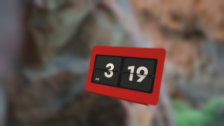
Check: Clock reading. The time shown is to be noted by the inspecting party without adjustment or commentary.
3:19
